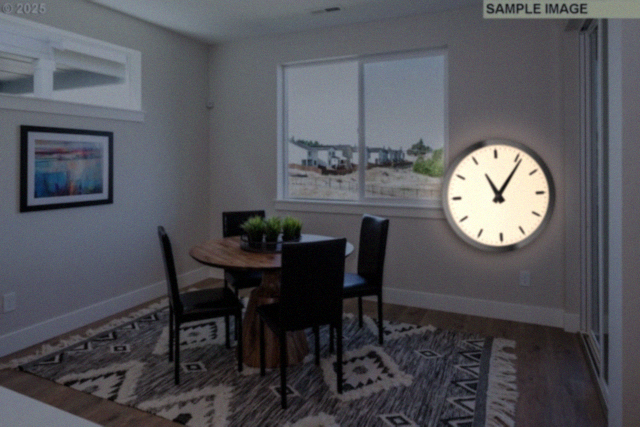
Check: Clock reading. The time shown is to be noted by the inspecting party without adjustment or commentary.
11:06
